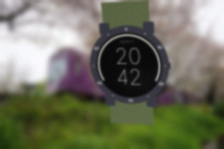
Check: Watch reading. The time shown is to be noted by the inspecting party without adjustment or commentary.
20:42
